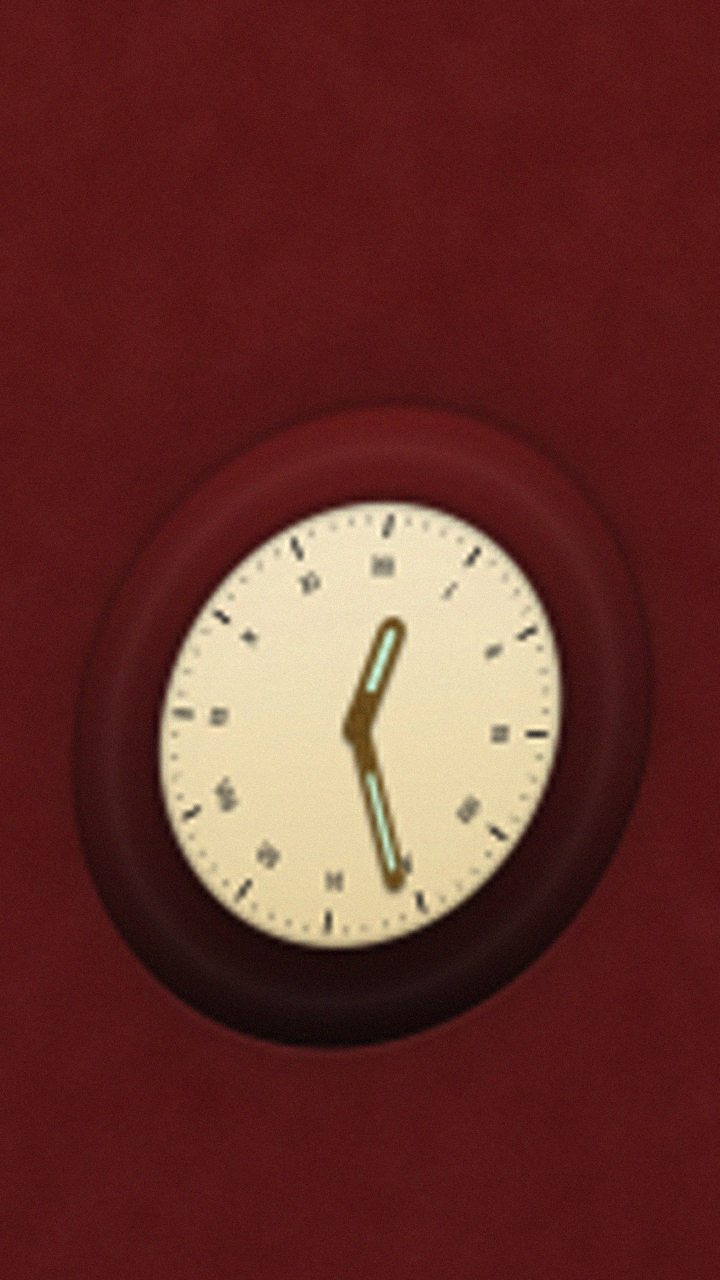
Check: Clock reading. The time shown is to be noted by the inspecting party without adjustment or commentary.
12:26
